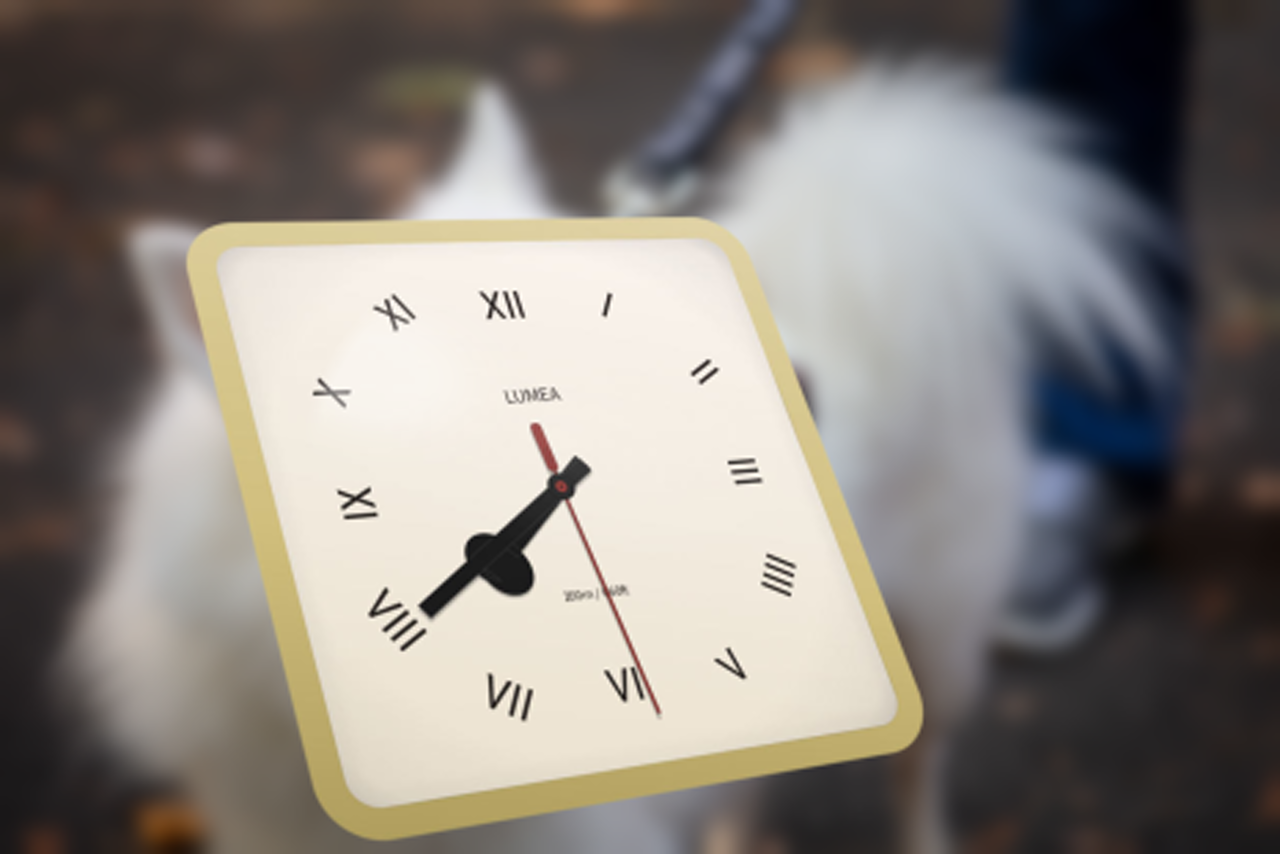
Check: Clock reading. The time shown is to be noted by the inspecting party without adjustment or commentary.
7:39:29
